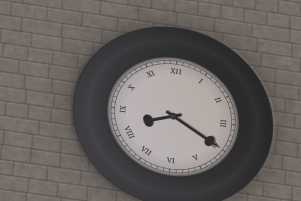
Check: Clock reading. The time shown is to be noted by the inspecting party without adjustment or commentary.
8:20
